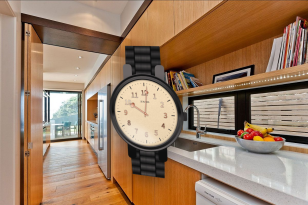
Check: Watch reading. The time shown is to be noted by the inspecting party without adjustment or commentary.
10:01
